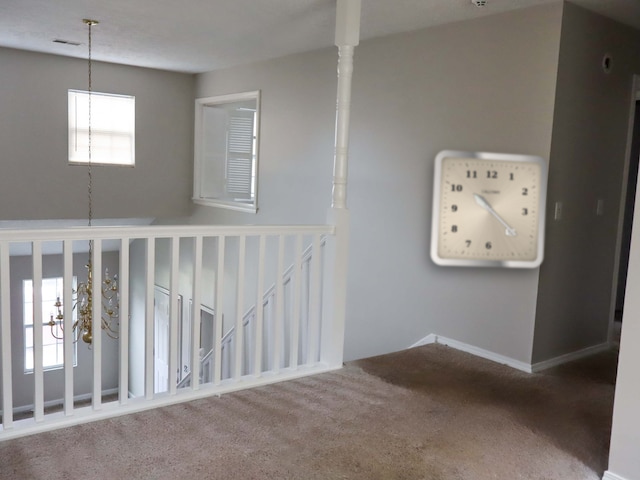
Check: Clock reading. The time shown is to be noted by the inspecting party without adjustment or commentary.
10:22
